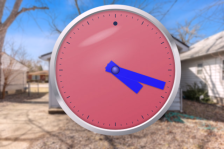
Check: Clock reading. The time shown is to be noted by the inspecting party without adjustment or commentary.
4:18
